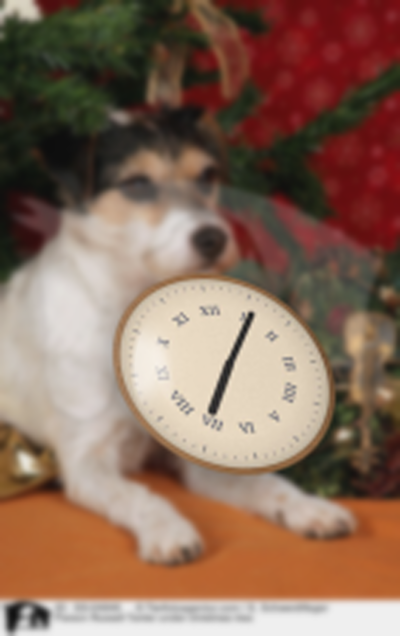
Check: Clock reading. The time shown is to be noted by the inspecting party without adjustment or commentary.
7:06
